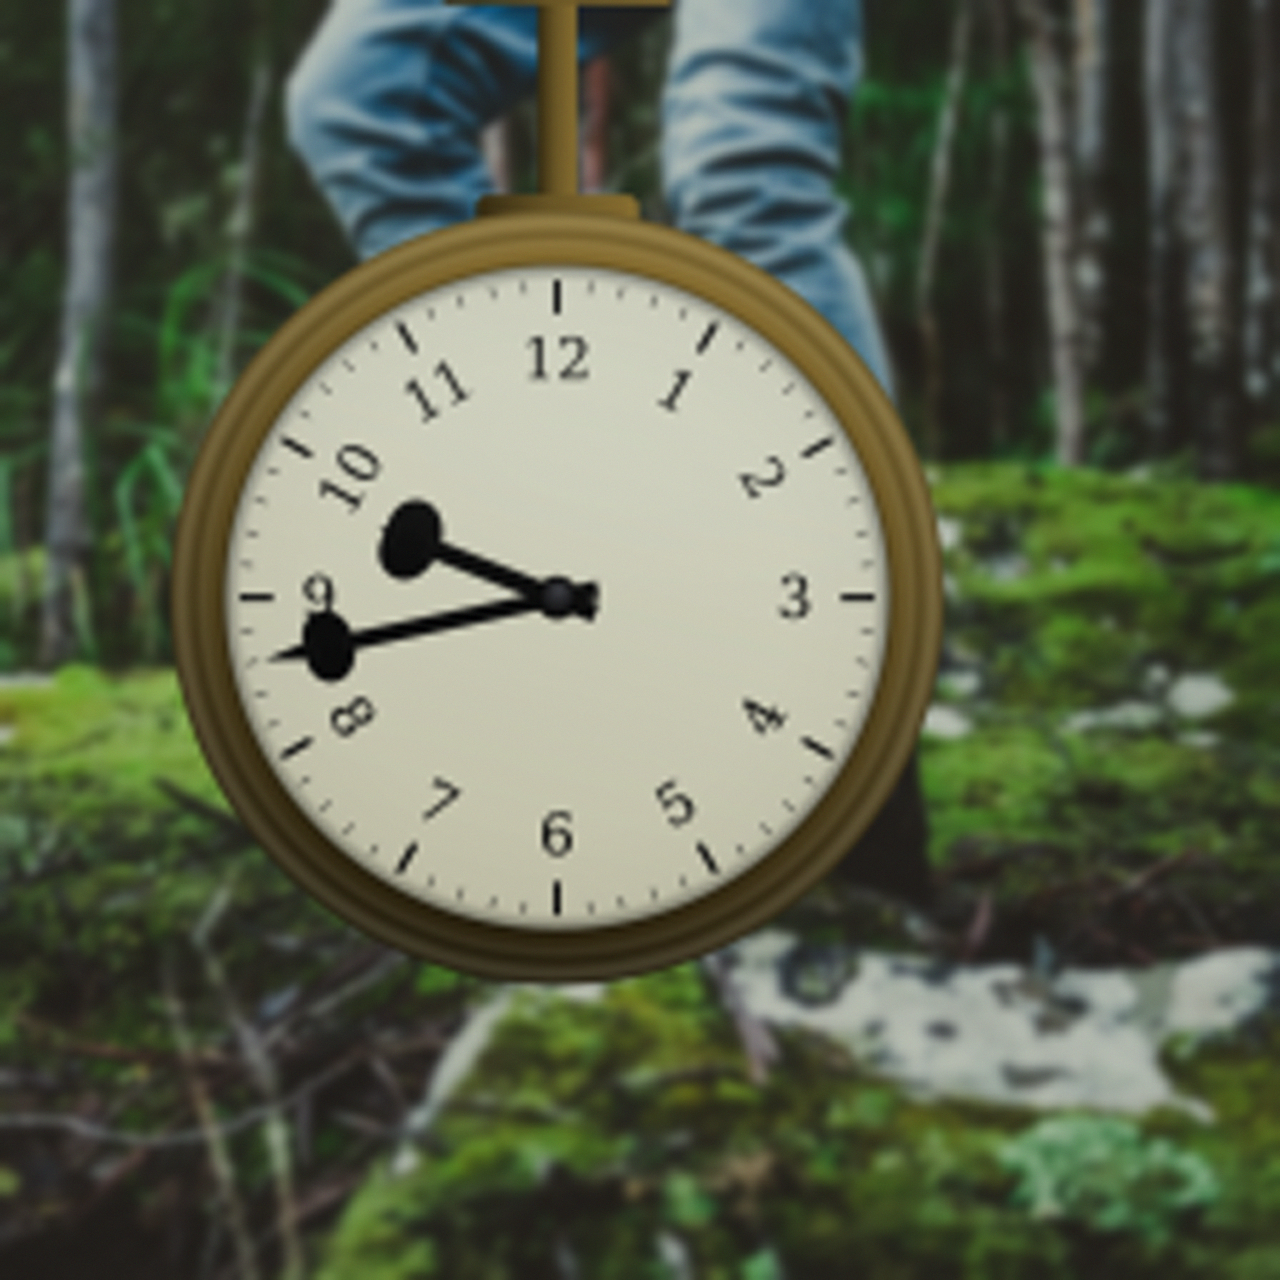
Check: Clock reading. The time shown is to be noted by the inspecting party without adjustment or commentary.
9:43
